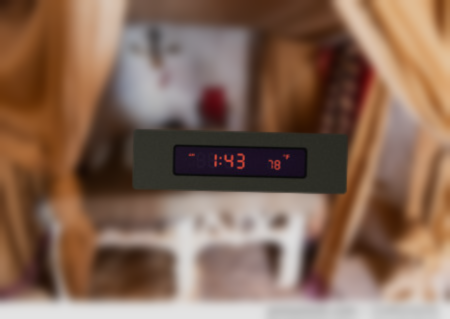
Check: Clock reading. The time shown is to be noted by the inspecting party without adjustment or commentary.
1:43
